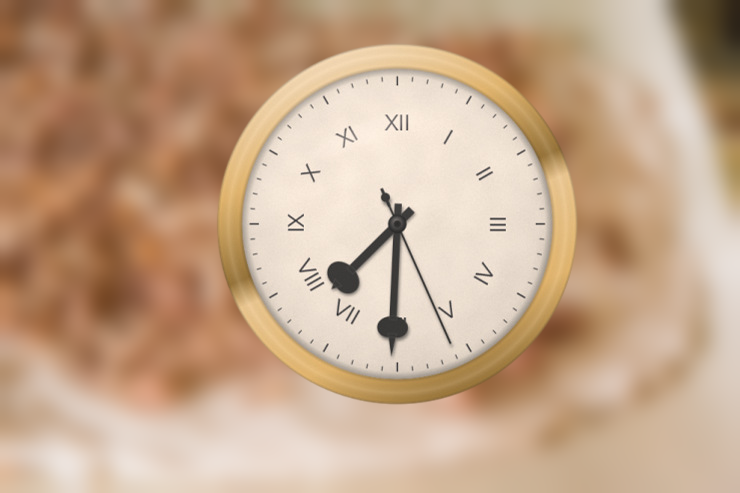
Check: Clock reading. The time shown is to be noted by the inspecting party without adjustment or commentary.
7:30:26
